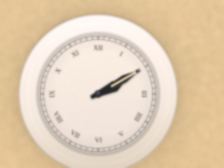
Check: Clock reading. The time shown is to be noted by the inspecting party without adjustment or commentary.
2:10
